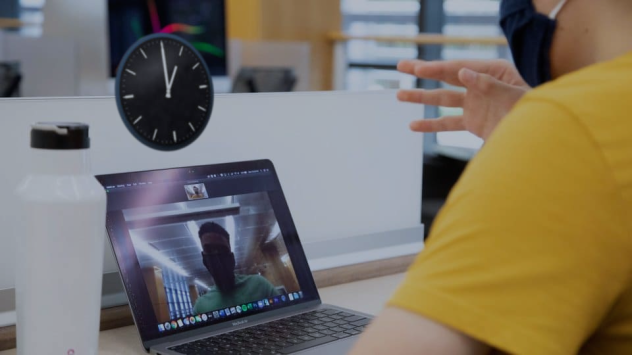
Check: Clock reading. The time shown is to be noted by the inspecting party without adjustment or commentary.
1:00
